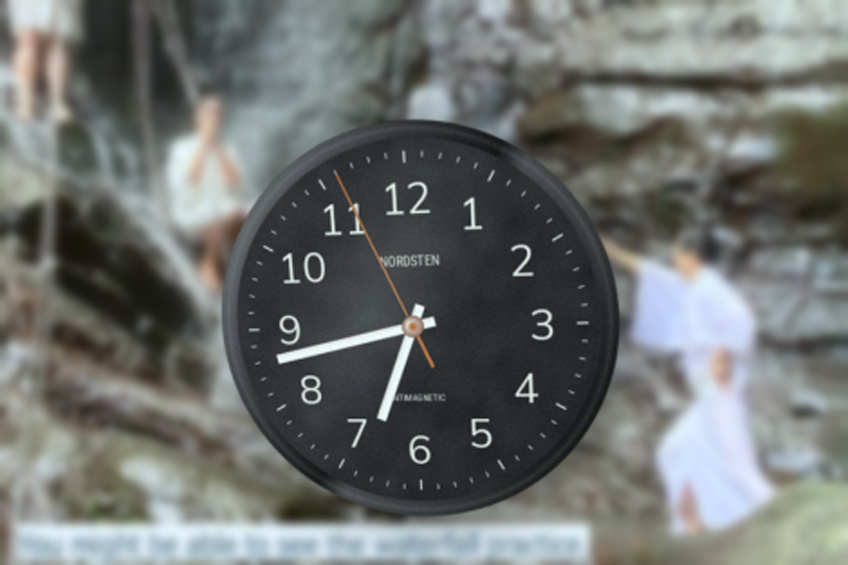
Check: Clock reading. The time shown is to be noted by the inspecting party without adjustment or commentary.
6:42:56
